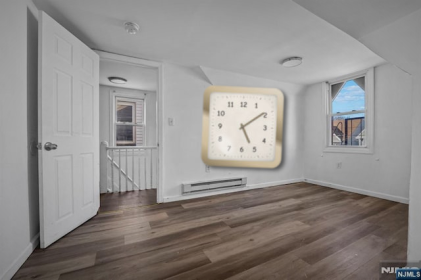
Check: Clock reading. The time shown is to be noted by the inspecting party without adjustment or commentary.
5:09
